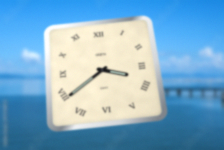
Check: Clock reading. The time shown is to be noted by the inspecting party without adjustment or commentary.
3:39
